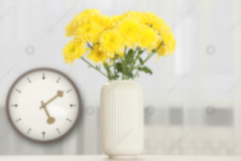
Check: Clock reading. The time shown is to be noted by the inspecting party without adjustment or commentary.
5:09
